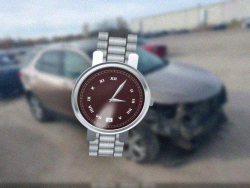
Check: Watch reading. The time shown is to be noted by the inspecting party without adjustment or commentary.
3:05
